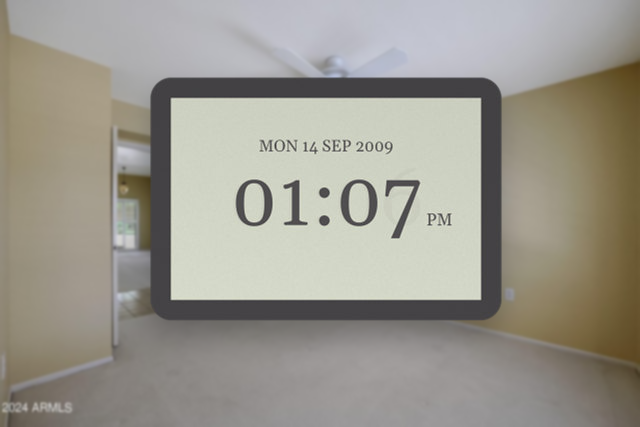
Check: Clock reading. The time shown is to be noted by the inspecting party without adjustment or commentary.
1:07
